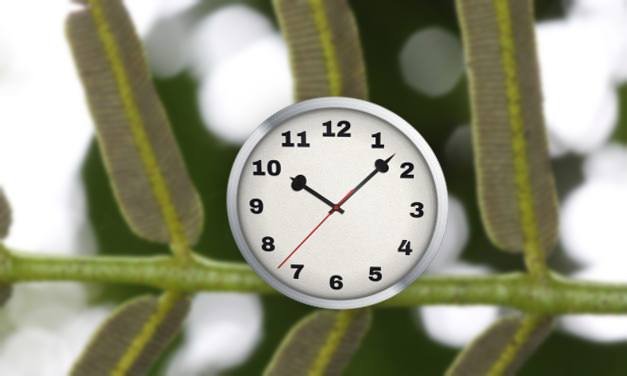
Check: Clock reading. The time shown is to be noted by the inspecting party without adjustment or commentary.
10:07:37
